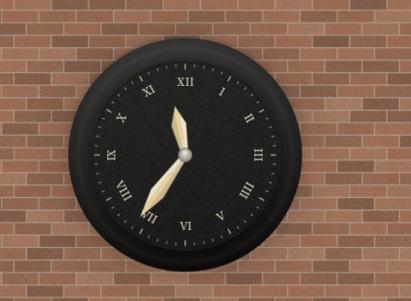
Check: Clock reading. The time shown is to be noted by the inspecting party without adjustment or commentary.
11:36
